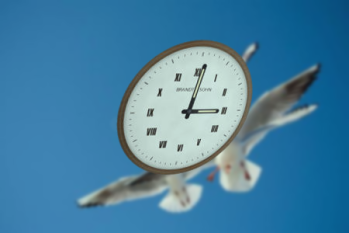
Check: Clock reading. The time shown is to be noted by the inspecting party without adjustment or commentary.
3:01
